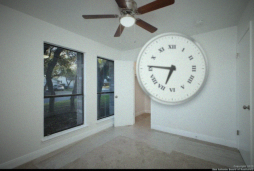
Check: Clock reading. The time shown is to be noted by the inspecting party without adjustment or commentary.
6:46
